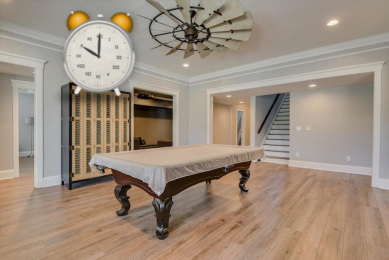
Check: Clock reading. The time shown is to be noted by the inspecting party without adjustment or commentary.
10:00
